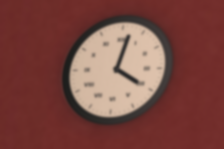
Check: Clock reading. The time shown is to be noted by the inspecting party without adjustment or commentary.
4:02
